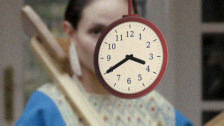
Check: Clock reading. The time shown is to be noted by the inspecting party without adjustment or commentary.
3:40
